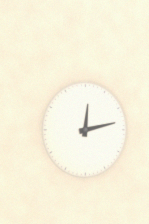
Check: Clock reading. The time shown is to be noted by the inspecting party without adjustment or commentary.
12:13
